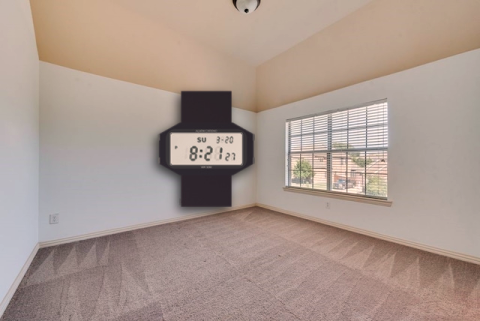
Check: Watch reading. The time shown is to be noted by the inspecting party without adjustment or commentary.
8:21:27
